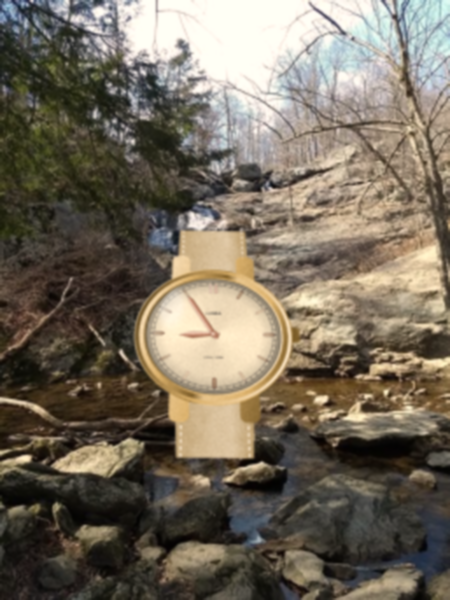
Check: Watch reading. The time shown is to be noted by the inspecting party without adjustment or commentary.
8:55
